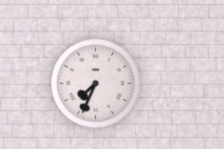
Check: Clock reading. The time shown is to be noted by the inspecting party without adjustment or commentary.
7:34
